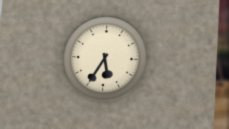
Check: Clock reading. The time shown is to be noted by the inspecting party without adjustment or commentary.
5:35
